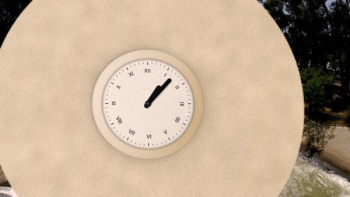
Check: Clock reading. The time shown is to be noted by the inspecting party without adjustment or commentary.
1:07
